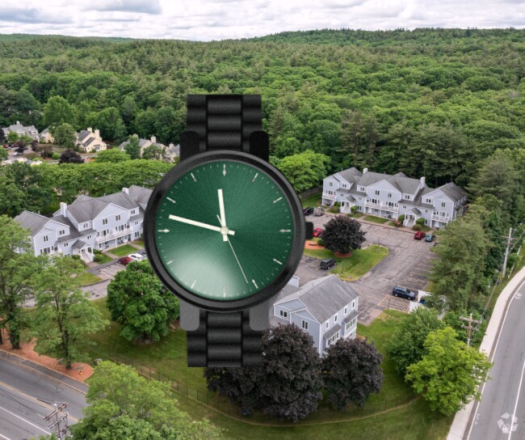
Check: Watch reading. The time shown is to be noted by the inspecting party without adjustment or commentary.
11:47:26
